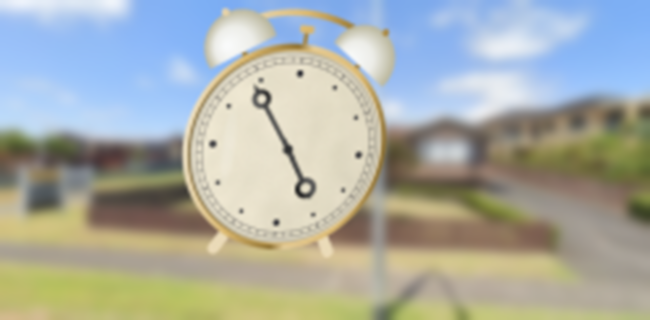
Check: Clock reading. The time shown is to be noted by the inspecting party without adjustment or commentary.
4:54
